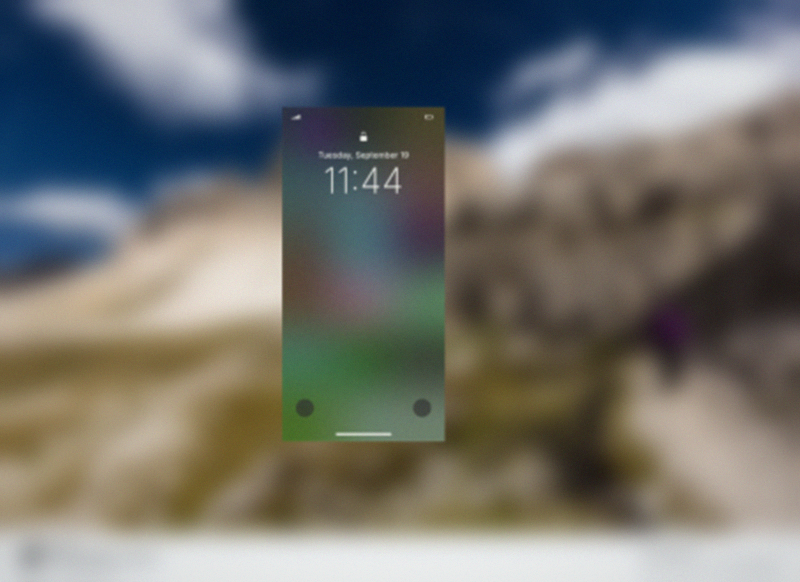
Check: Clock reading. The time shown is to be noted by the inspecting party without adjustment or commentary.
11:44
